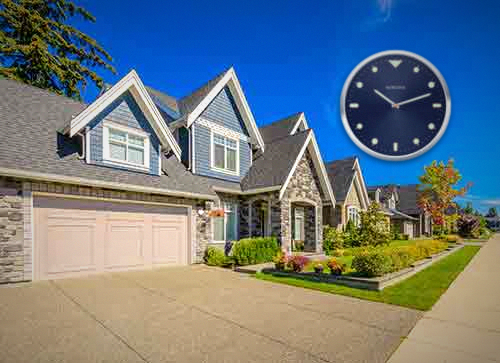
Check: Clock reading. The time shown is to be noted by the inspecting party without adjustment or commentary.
10:12
